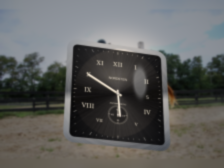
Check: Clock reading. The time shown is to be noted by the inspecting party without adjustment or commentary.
5:50
